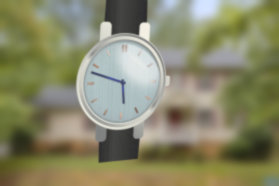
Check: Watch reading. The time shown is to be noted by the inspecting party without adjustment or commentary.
5:48
